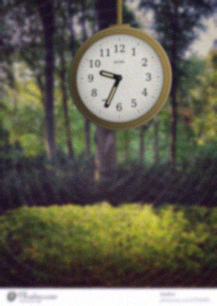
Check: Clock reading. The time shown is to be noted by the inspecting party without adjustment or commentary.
9:34
